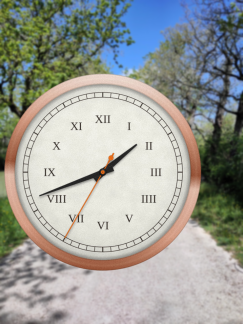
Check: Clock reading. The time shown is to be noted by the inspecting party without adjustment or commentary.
1:41:35
